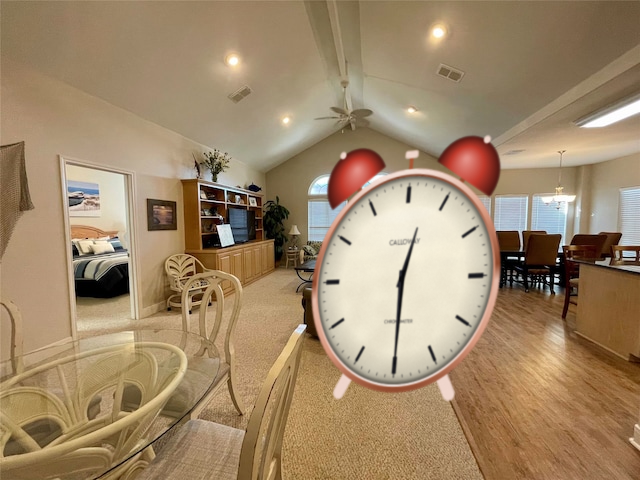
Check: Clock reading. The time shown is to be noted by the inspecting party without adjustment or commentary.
12:30
